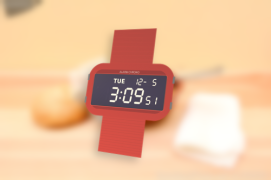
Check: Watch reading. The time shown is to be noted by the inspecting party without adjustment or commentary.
3:09:51
